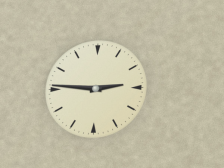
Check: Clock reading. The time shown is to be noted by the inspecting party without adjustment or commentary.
2:46
